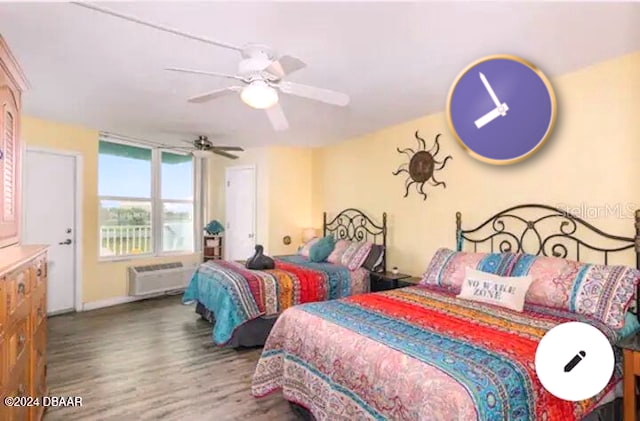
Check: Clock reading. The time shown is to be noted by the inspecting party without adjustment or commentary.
7:55
